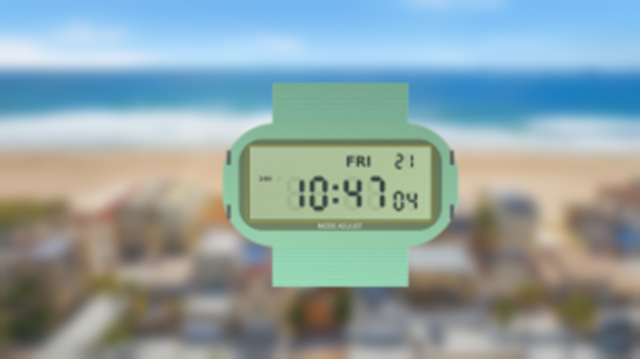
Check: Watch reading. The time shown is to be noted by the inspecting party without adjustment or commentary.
10:47:04
